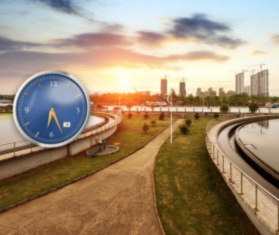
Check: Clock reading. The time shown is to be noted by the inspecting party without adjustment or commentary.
6:26
